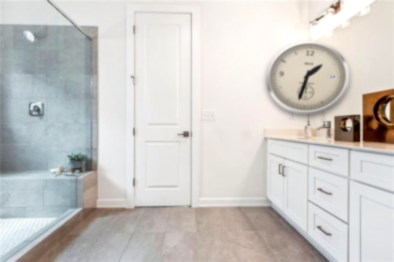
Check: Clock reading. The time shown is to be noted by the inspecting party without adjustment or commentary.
1:32
